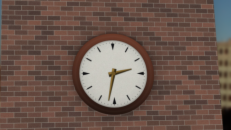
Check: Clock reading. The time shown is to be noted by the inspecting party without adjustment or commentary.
2:32
